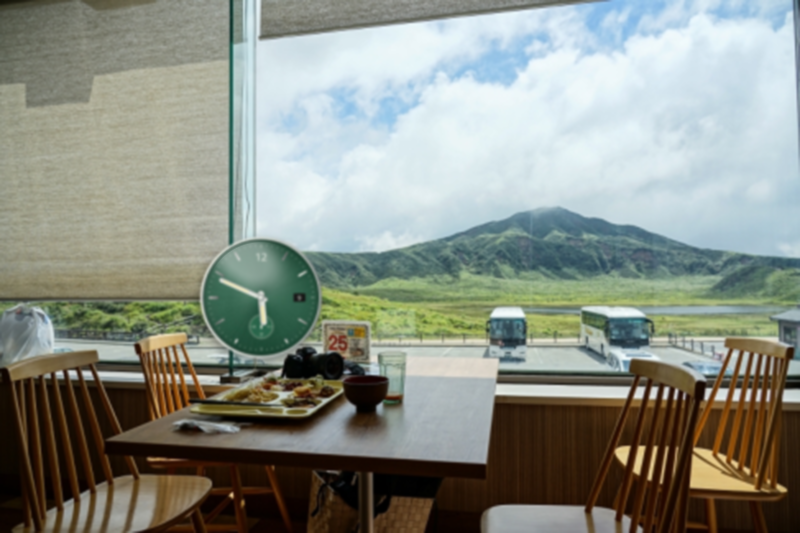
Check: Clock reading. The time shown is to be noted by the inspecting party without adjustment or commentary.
5:49
